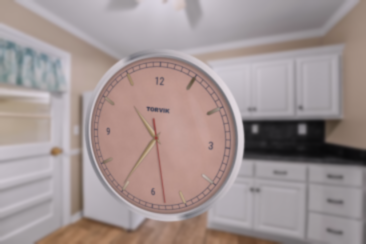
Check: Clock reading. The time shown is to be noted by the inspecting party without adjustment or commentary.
10:35:28
